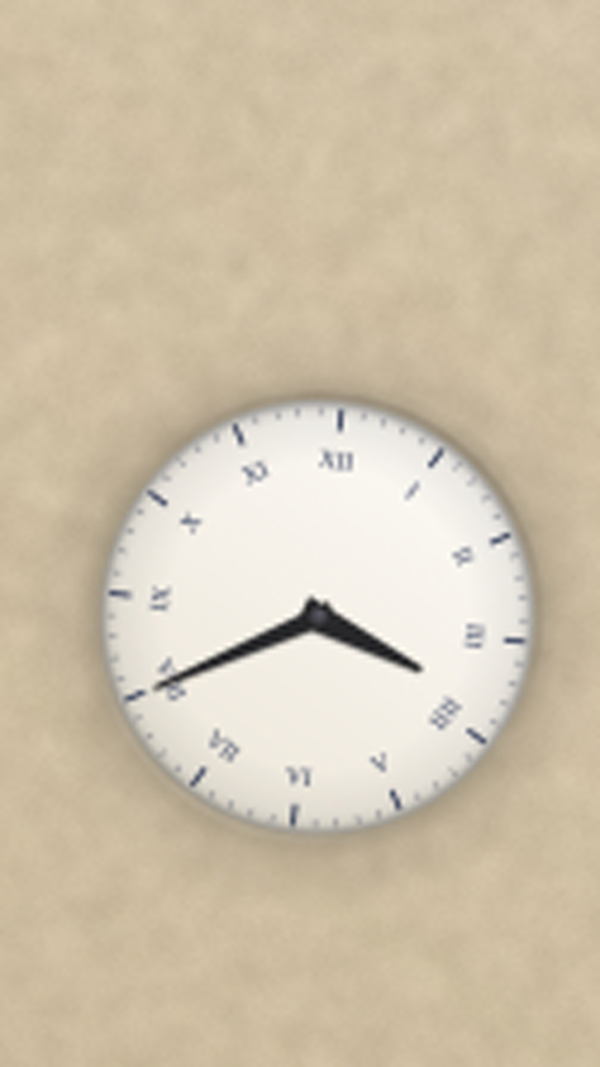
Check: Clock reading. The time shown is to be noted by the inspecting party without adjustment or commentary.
3:40
